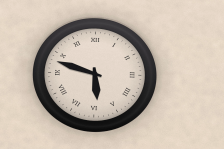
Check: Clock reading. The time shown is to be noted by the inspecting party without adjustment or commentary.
5:48
